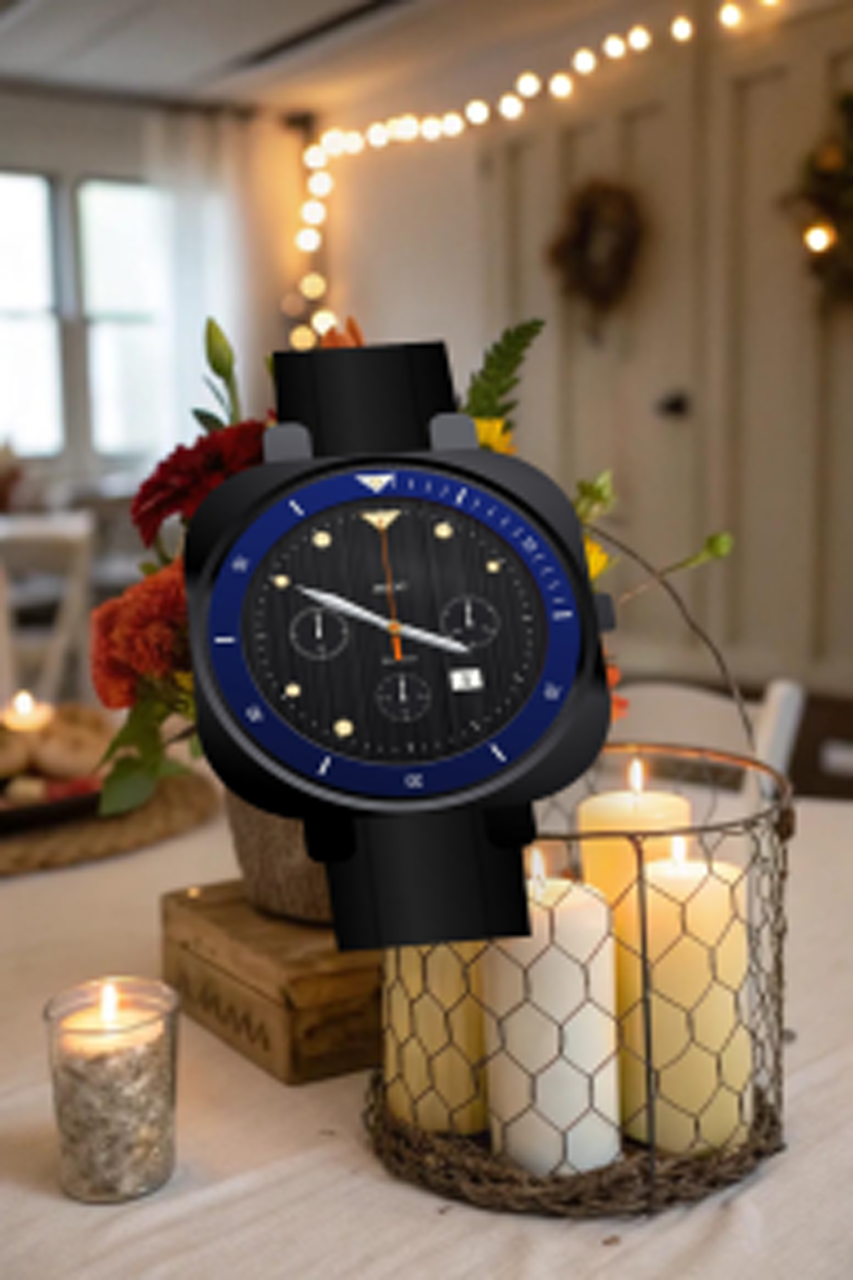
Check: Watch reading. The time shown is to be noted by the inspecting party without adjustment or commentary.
3:50
